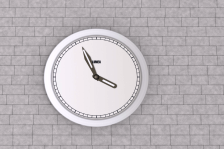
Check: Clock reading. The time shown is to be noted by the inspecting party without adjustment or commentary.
3:56
